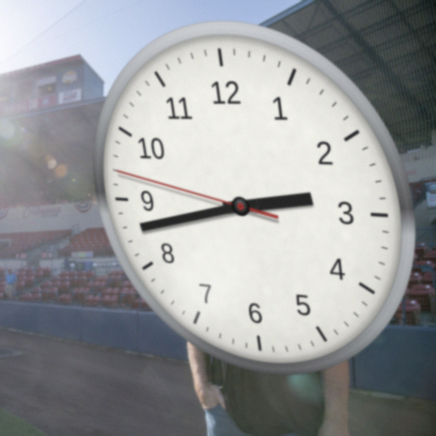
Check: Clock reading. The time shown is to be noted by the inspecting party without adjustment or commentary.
2:42:47
